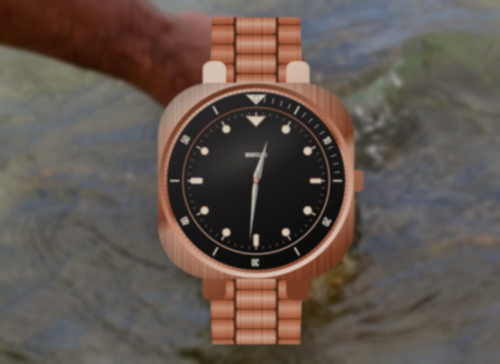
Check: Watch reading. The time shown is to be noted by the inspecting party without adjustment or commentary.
12:31
